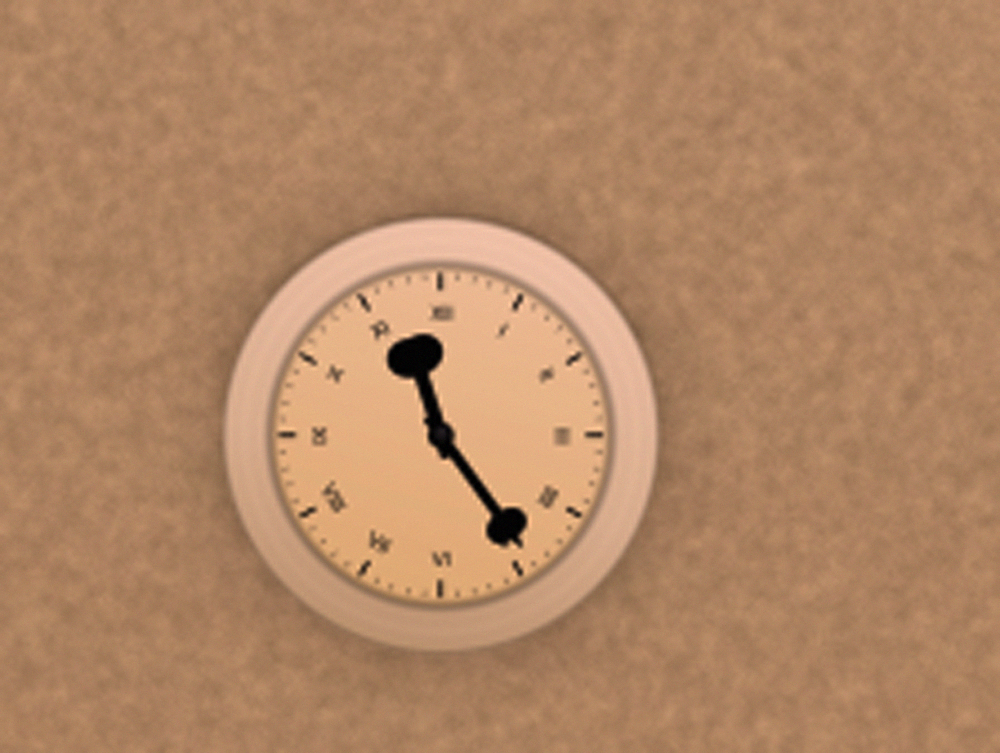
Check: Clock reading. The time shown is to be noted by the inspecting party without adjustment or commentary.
11:24
